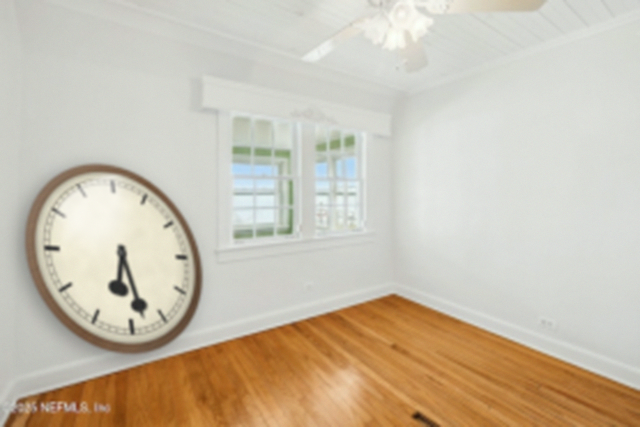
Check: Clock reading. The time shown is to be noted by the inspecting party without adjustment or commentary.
6:28
